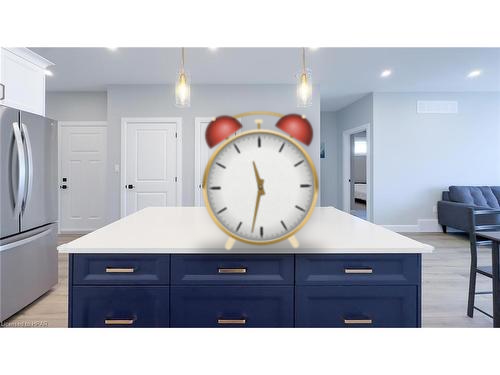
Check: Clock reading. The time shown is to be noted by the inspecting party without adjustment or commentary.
11:32
